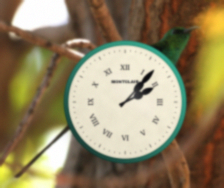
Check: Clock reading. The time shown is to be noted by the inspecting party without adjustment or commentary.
2:07
